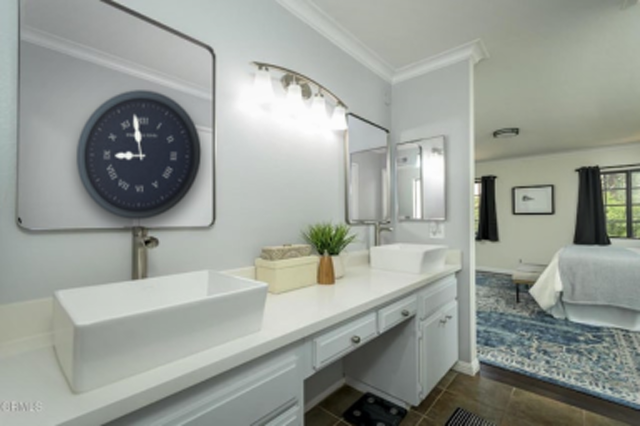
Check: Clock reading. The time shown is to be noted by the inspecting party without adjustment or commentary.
8:58
